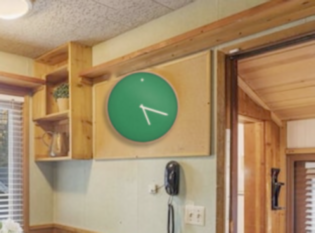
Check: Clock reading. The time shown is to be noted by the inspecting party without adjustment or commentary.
5:18
